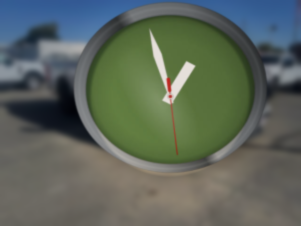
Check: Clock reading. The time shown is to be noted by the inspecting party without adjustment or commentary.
12:57:29
